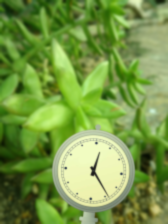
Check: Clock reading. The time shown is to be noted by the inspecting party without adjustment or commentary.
12:24
